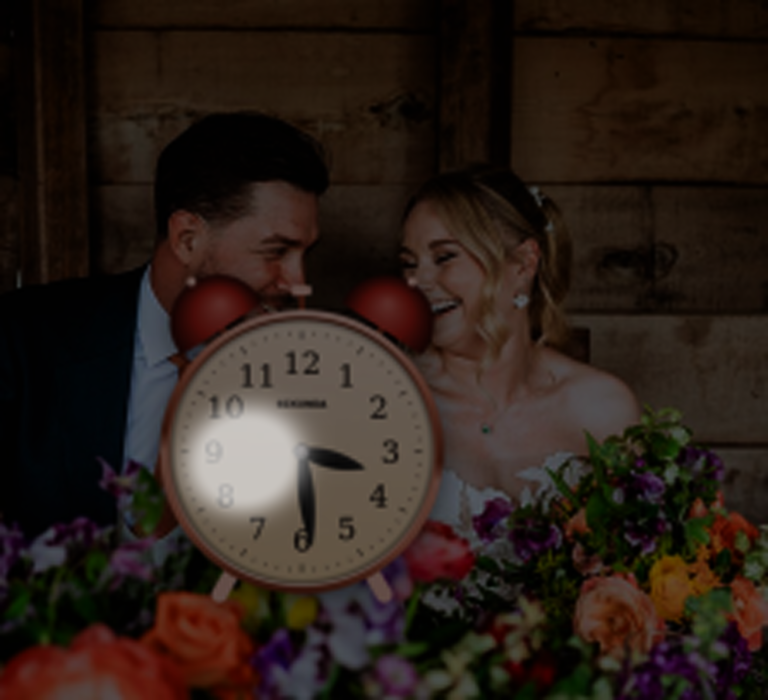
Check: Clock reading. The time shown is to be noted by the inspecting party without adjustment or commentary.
3:29
